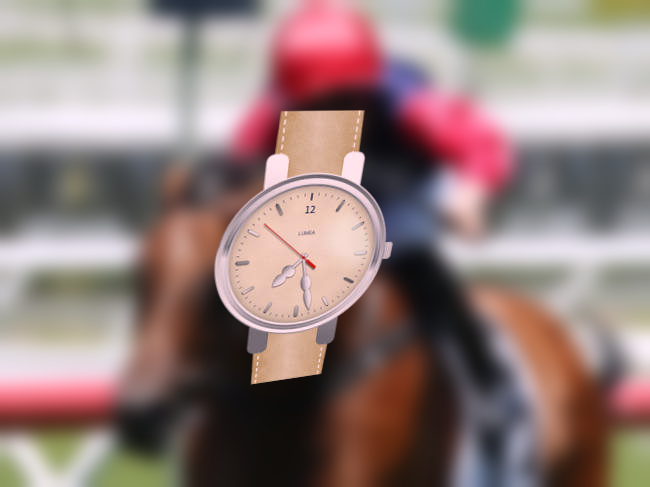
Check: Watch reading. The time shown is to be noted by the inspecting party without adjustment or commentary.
7:27:52
